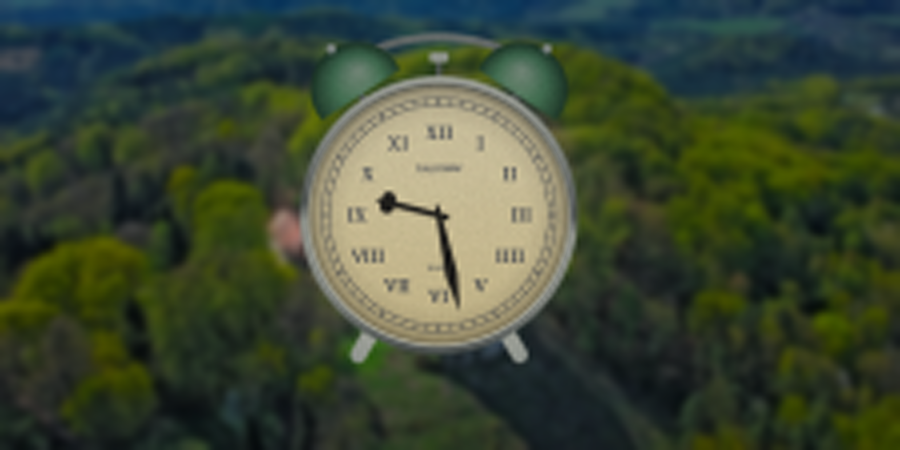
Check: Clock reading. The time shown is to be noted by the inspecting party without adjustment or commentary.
9:28
